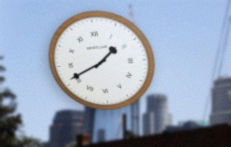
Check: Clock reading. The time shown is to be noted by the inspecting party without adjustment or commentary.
1:41
